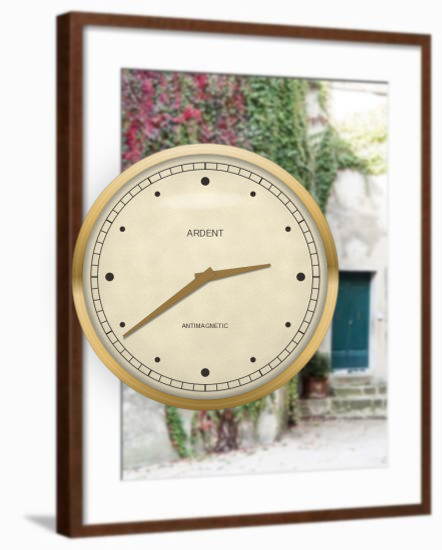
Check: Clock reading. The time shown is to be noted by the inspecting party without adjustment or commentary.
2:39
